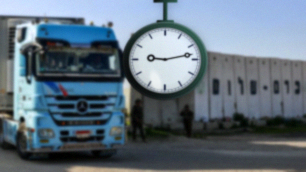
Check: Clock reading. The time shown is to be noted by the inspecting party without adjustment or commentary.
9:13
